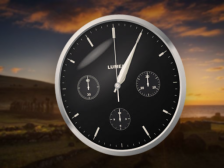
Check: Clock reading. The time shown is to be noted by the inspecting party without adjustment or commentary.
1:05
